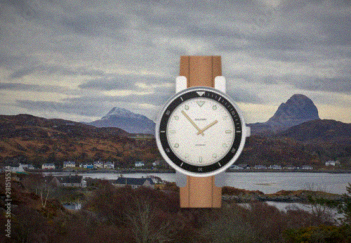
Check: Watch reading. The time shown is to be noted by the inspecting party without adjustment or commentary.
1:53
